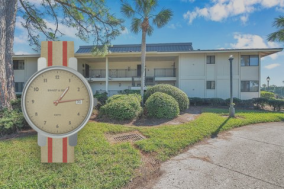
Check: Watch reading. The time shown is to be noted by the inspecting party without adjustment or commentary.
1:14
